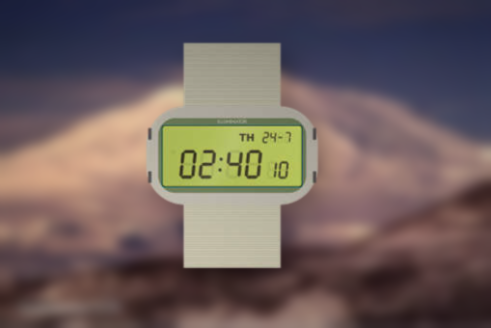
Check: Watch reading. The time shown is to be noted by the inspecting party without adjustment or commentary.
2:40:10
